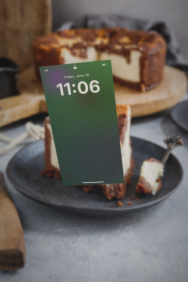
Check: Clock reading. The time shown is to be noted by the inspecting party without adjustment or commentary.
11:06
